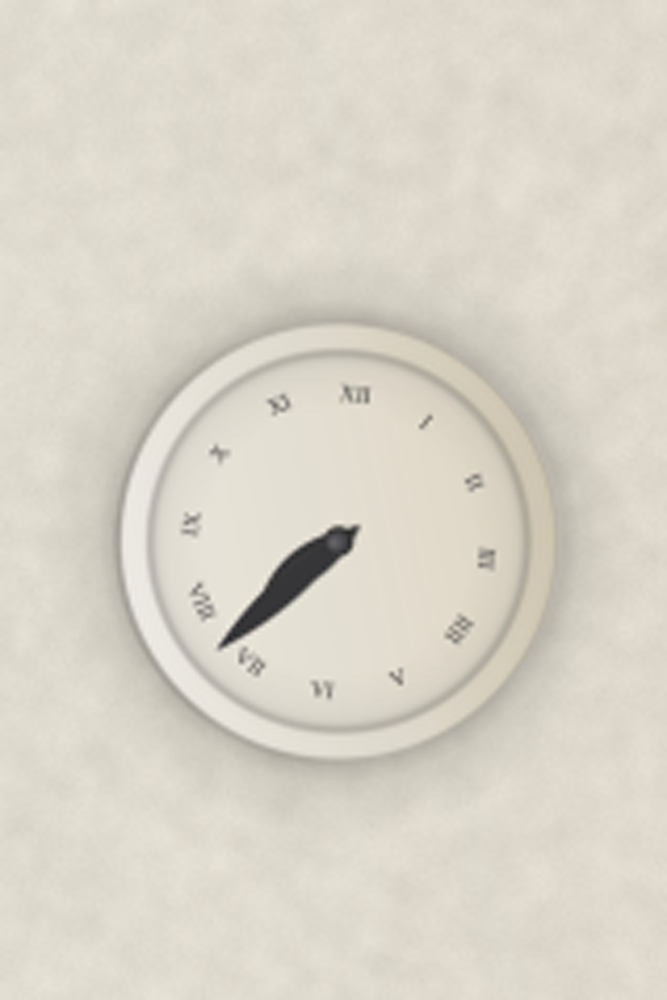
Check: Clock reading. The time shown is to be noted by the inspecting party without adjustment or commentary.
7:37
